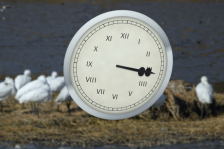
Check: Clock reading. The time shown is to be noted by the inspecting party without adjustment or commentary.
3:16
